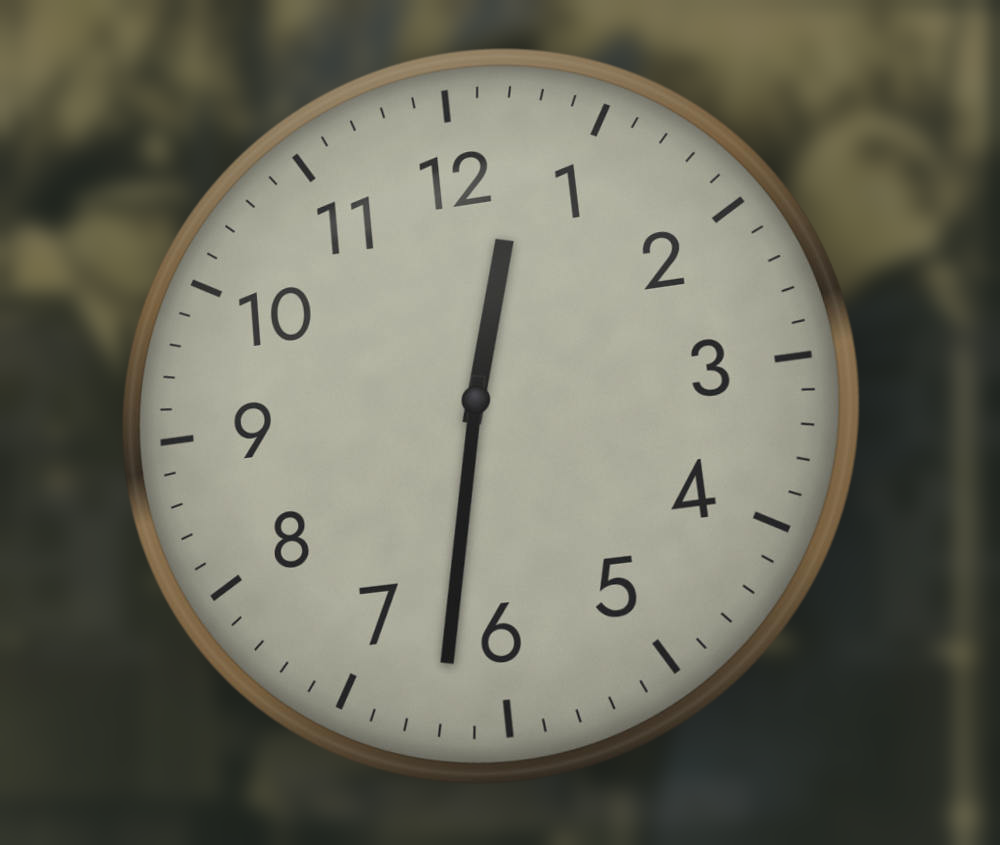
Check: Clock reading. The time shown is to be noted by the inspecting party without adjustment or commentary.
12:32
